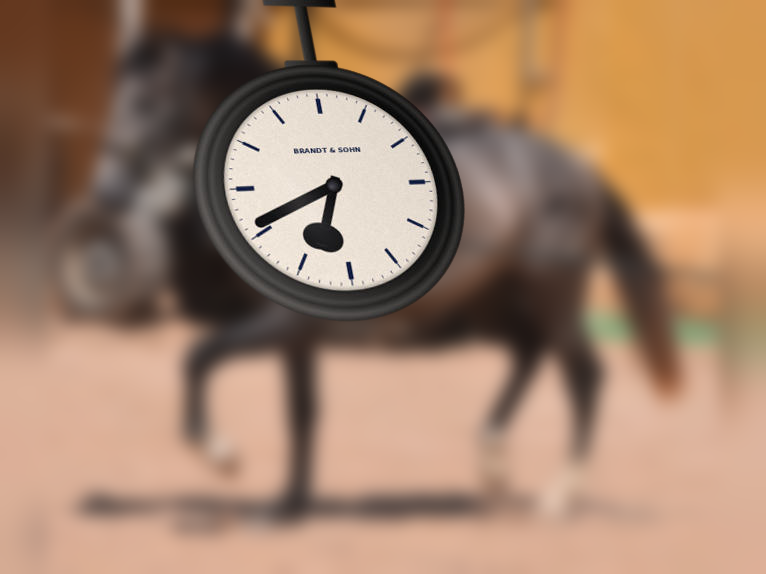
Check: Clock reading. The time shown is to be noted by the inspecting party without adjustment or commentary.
6:41
